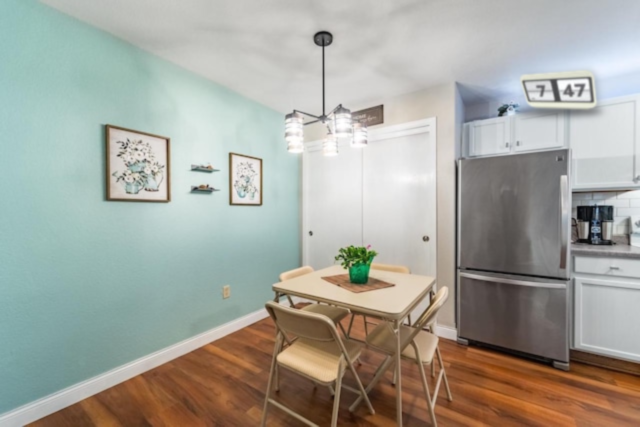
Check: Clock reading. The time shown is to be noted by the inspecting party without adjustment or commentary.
7:47
